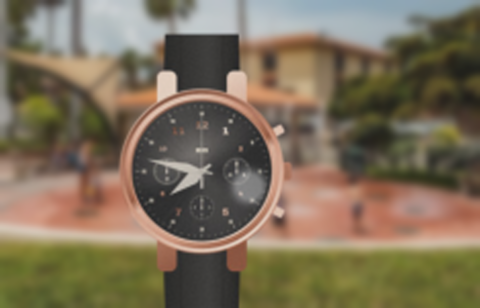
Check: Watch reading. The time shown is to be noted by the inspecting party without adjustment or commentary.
7:47
